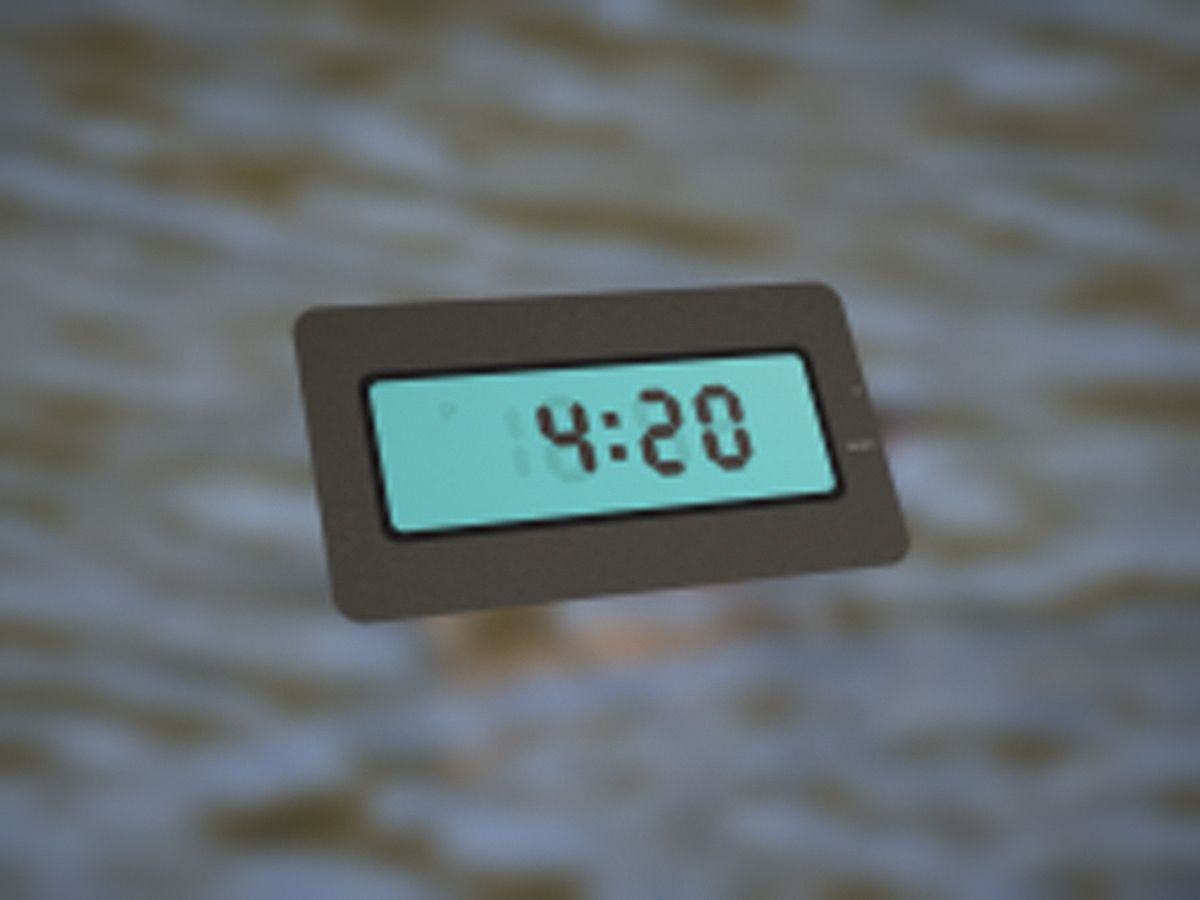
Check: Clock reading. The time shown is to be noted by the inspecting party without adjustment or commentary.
4:20
